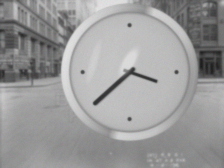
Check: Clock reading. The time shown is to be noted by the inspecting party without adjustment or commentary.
3:38
